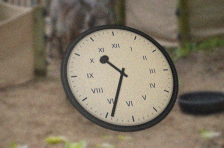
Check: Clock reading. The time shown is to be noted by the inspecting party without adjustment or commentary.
10:34
